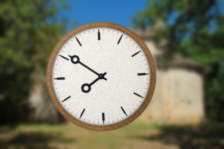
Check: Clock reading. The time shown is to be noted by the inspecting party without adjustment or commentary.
7:51
